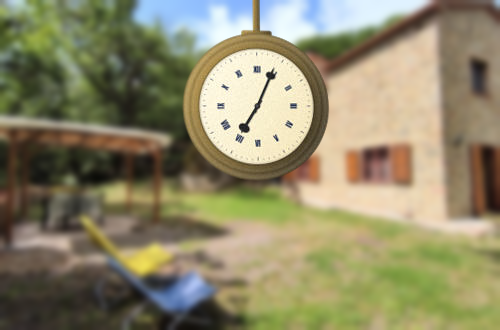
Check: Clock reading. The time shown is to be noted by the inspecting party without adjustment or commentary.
7:04
